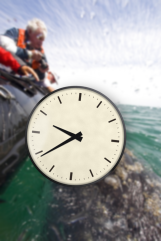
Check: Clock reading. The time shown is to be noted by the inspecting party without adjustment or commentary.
9:39
